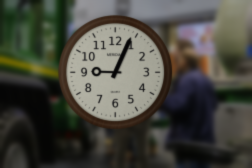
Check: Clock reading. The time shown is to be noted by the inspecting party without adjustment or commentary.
9:04
